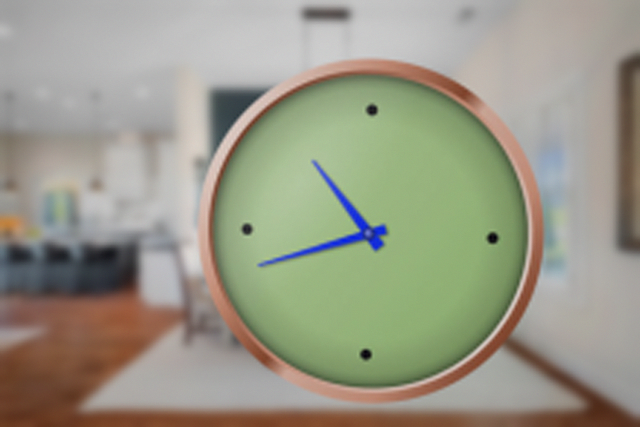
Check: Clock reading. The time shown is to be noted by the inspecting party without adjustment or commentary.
10:42
